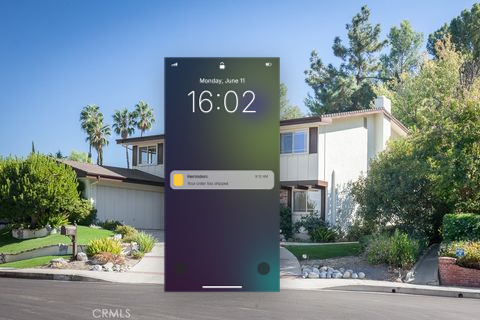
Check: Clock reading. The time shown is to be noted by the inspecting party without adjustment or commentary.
16:02
